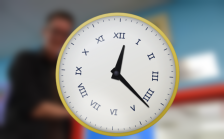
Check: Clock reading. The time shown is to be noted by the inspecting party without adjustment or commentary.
12:22
